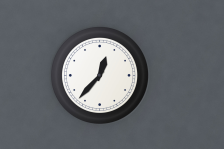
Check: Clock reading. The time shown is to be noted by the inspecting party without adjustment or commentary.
12:37
